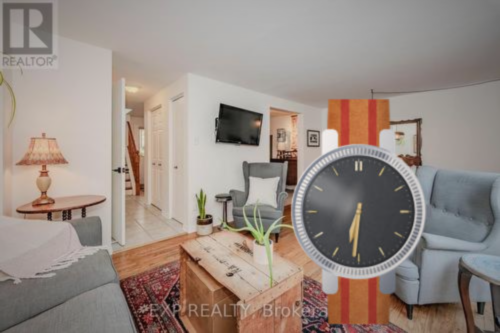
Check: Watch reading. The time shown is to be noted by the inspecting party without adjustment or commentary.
6:31
